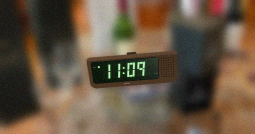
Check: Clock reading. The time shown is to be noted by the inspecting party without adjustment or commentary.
11:09
